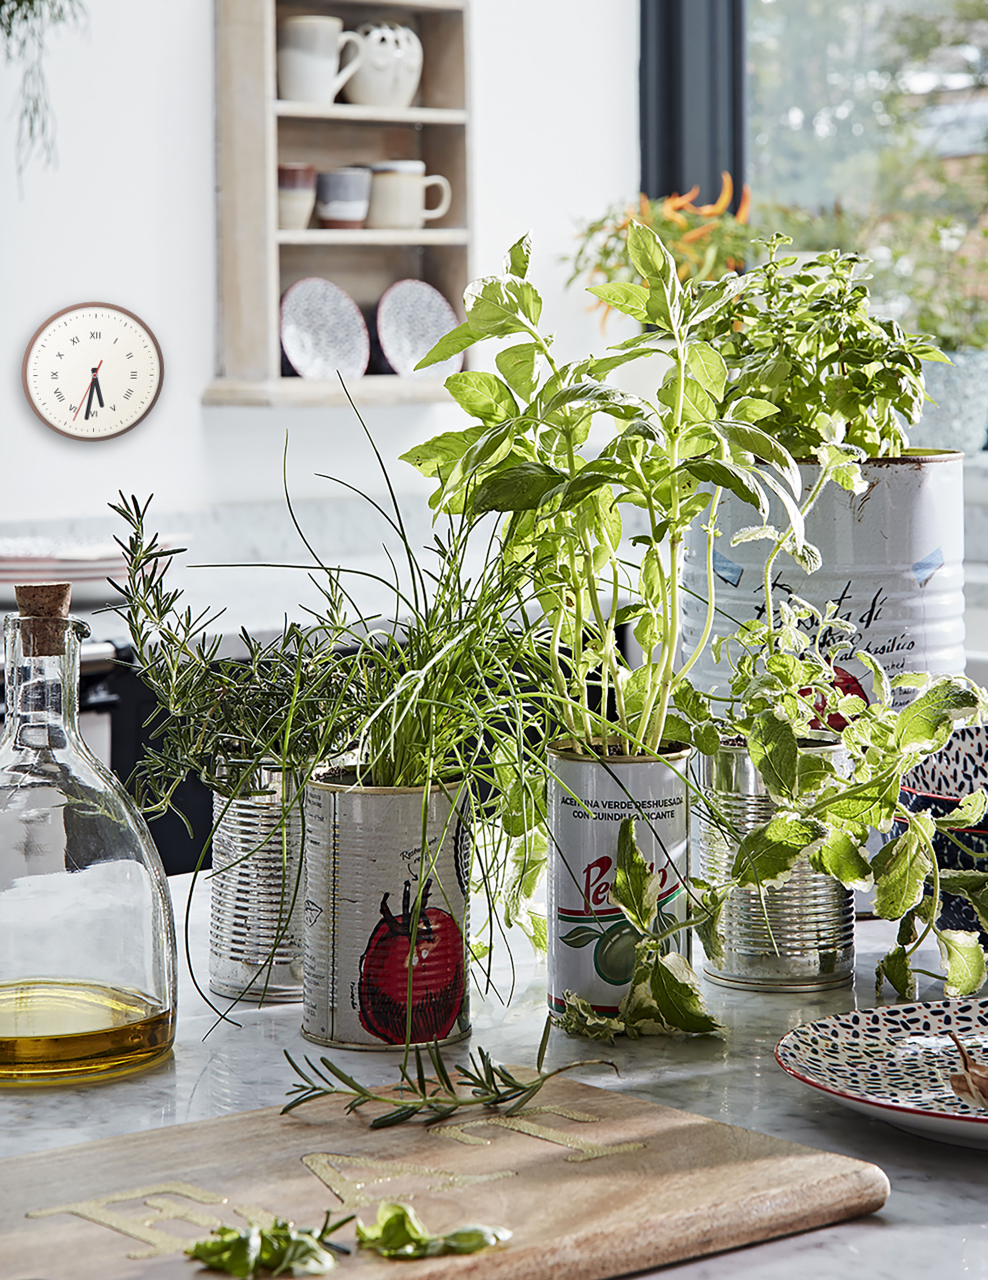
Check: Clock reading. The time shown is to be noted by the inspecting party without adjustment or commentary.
5:31:34
